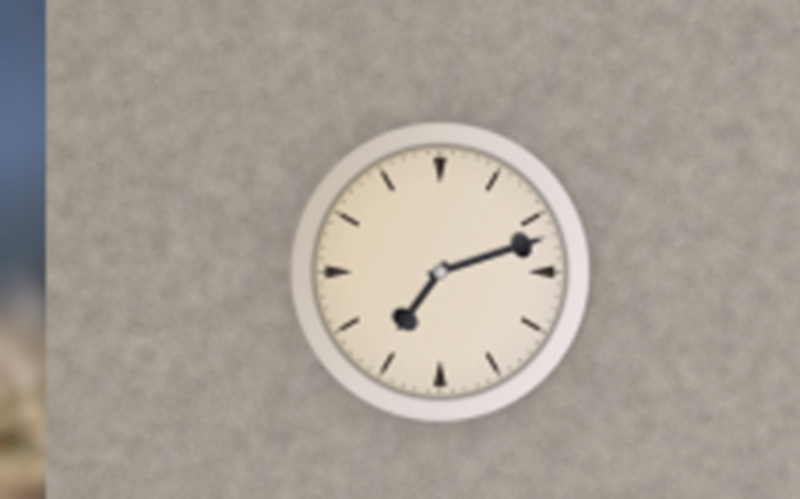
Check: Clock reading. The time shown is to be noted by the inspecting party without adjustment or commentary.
7:12
